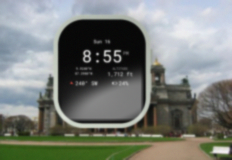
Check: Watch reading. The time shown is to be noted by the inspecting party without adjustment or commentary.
8:55
